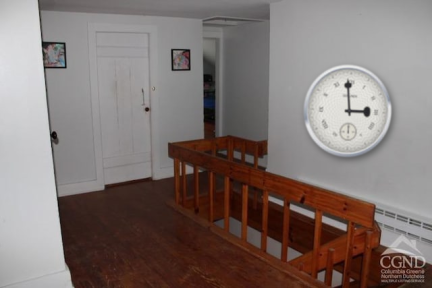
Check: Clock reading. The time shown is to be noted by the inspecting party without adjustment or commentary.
2:59
